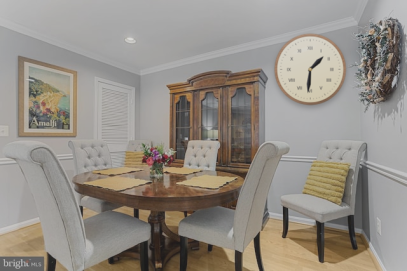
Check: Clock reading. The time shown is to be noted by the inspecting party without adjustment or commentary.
1:31
